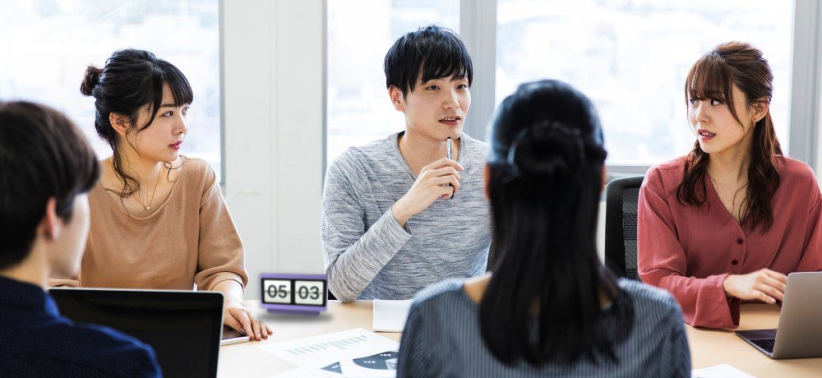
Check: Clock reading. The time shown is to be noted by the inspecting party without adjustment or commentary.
5:03
